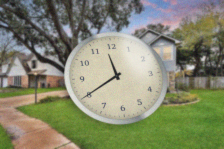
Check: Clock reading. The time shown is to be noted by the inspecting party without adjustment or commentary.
11:40
